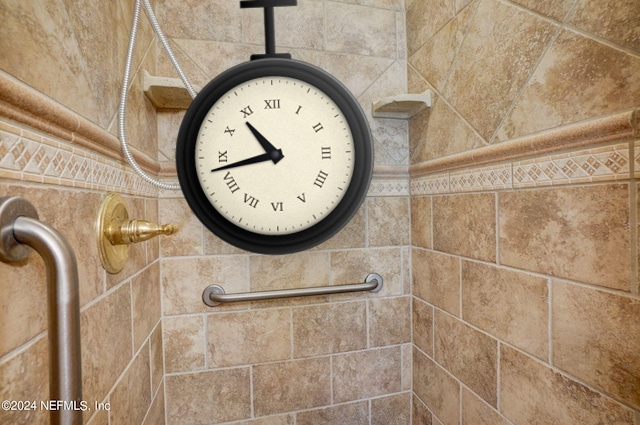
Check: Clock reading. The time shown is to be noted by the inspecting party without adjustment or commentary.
10:43
